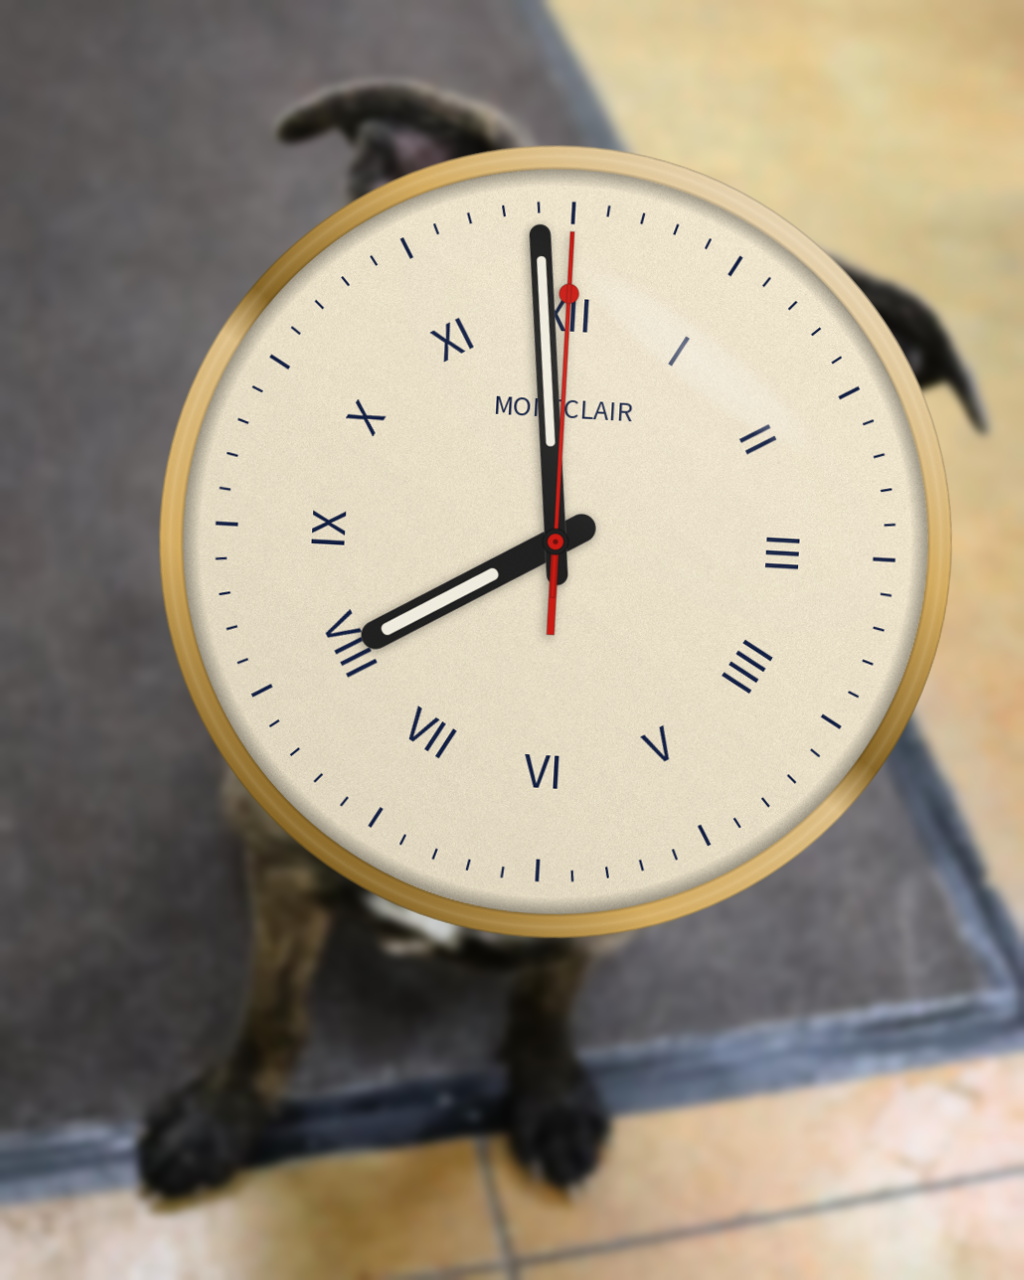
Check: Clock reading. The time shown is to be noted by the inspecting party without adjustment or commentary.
7:59:00
